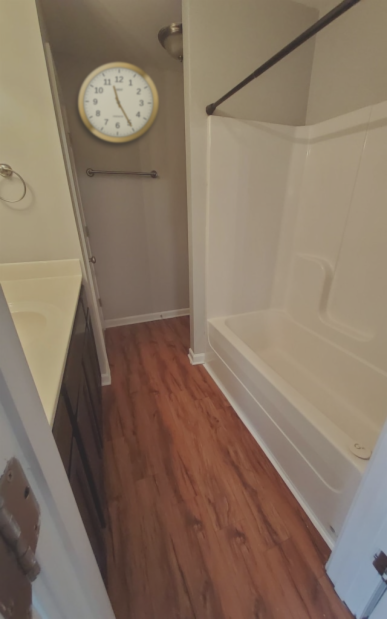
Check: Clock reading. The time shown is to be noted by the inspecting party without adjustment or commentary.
11:25
